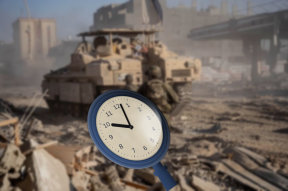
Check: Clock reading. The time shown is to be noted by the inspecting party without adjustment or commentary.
10:02
